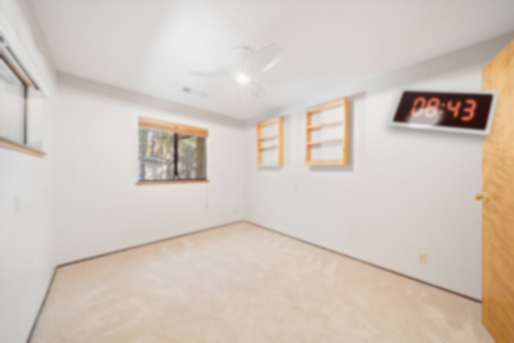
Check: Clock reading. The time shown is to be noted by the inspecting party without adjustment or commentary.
8:43
